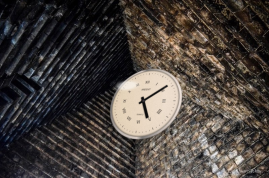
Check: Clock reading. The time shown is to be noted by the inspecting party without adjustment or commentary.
5:09
